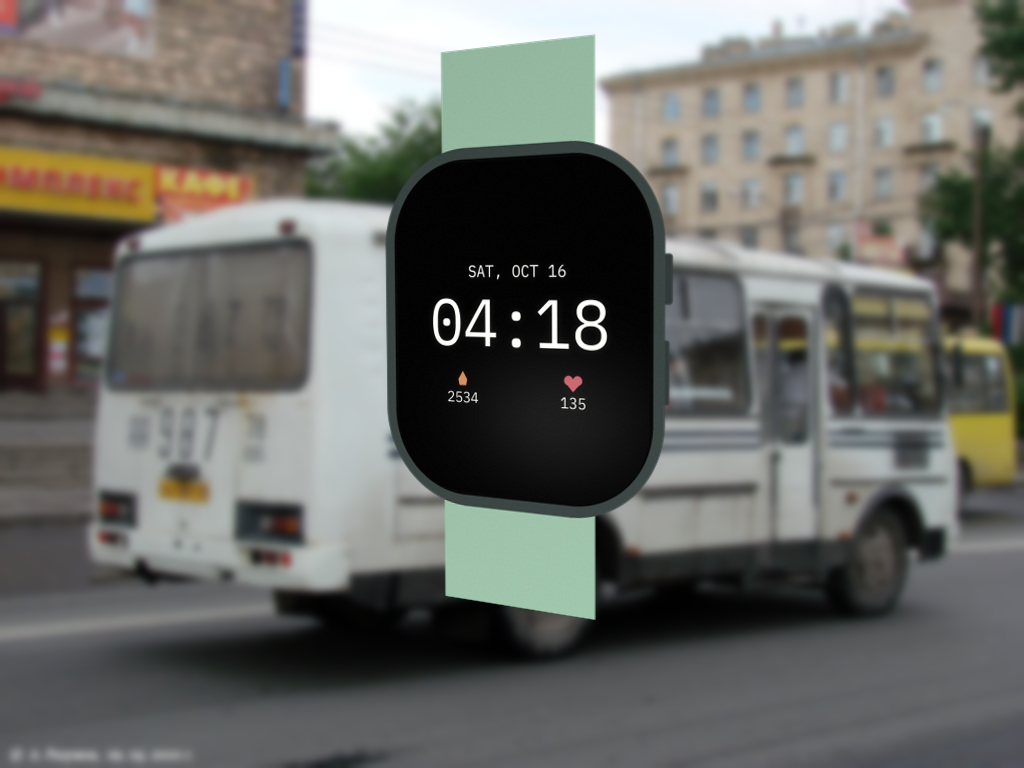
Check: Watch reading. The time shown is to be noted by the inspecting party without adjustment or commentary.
4:18
